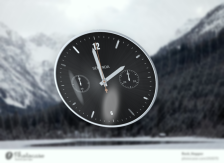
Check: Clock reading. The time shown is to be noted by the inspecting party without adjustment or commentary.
1:59
